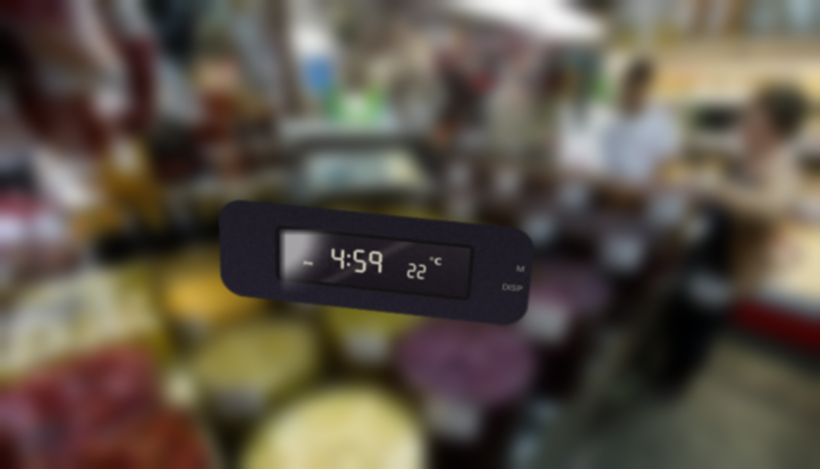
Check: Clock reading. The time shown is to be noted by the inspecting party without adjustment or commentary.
4:59
